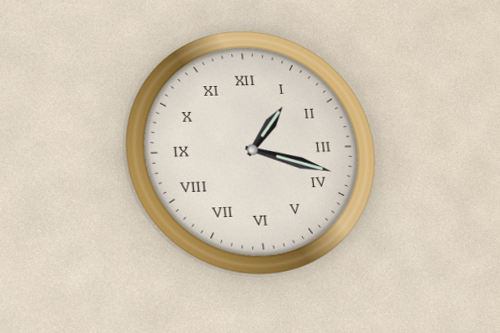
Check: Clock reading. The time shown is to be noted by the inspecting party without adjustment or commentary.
1:18
